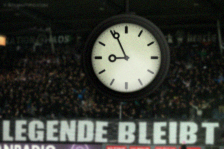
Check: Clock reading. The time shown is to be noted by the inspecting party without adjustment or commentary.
8:56
